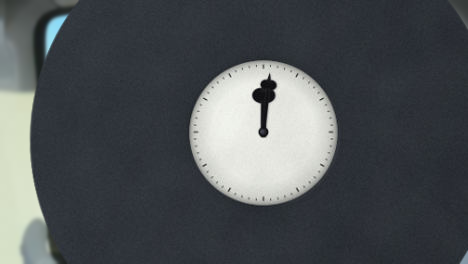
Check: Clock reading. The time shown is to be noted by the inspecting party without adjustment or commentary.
12:01
